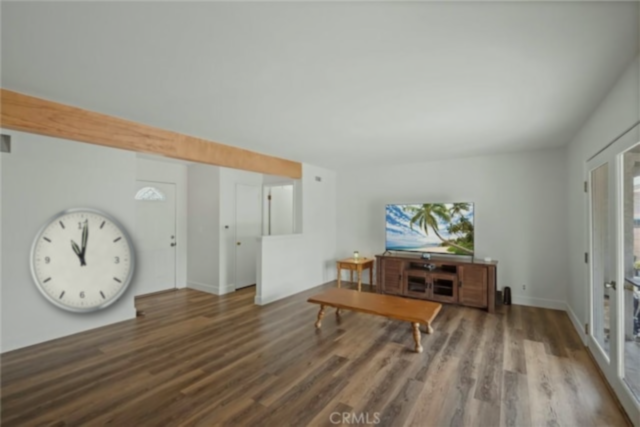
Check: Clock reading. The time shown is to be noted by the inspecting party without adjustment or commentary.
11:01
